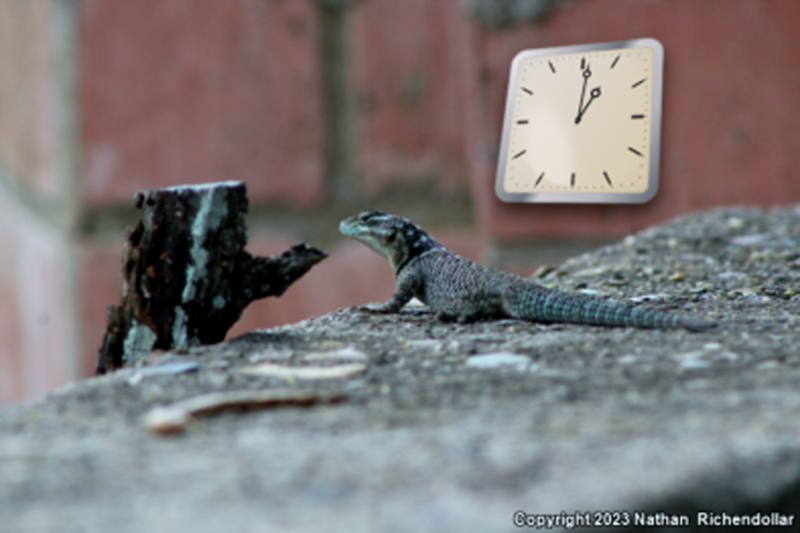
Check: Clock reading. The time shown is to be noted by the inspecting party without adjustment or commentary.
1:01
